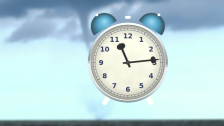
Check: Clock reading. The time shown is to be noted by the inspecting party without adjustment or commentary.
11:14
